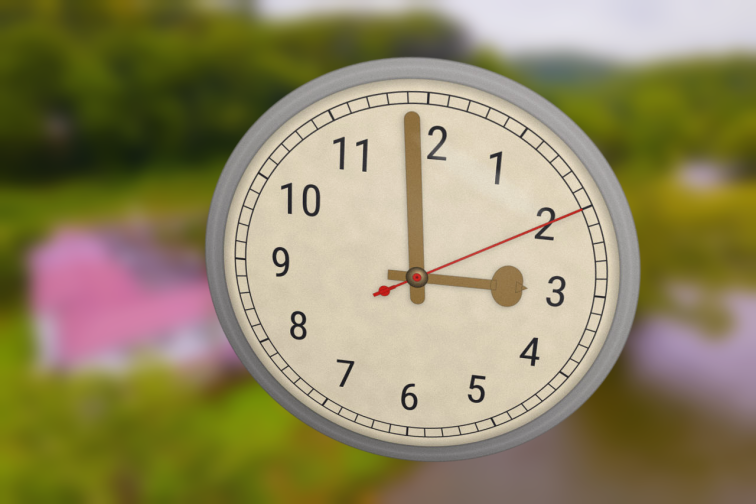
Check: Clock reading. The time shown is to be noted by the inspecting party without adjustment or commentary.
2:59:10
